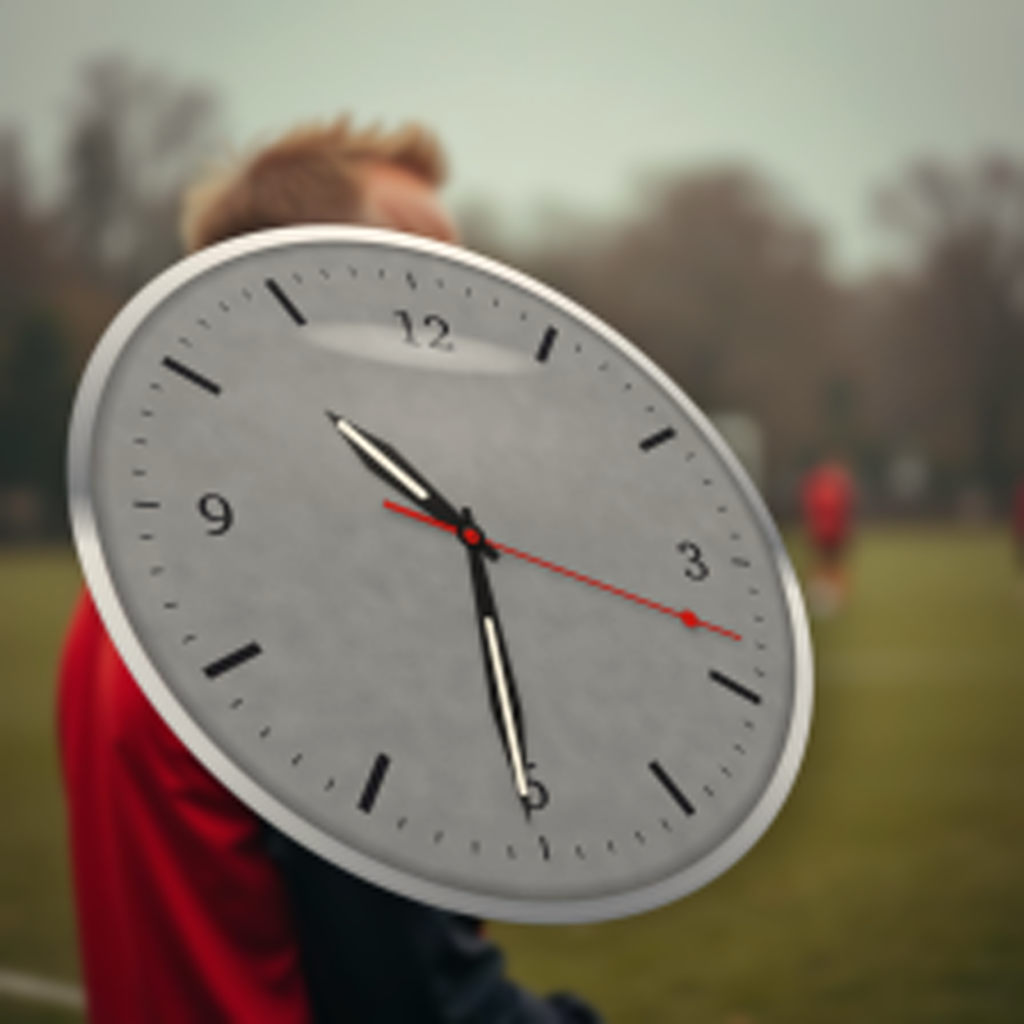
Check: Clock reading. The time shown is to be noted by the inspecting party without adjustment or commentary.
10:30:18
